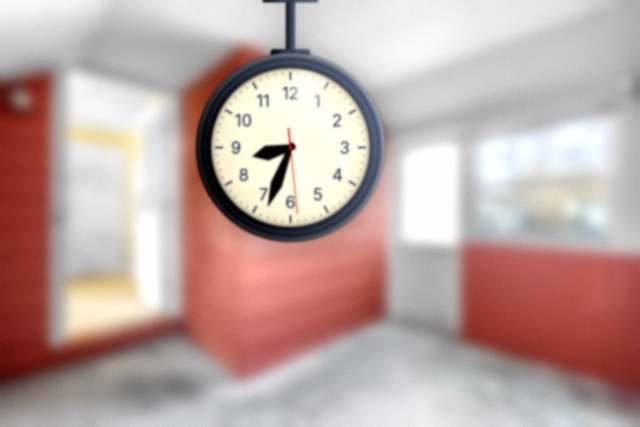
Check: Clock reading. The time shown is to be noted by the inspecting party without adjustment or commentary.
8:33:29
